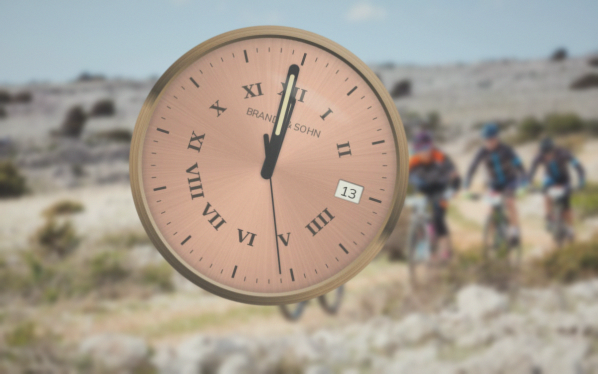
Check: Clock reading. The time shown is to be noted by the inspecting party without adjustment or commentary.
11:59:26
